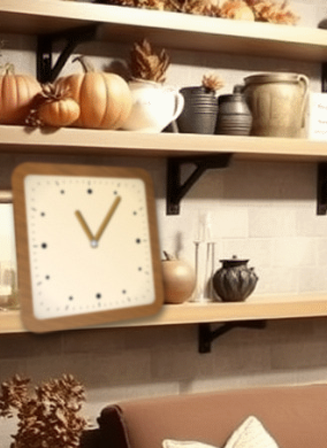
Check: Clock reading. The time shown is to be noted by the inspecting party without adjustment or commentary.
11:06
